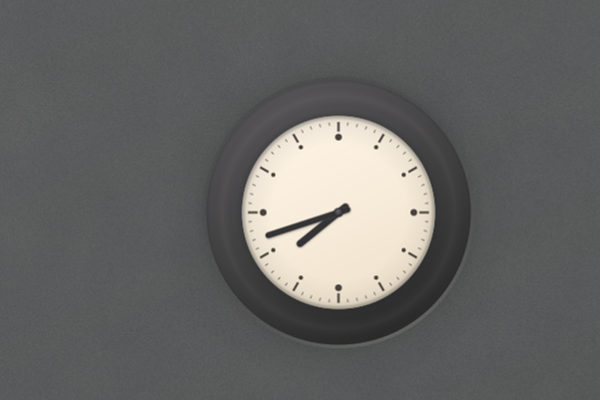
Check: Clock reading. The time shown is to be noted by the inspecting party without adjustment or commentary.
7:42
